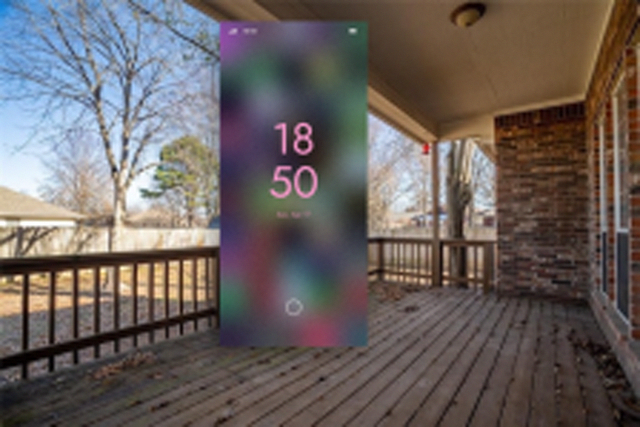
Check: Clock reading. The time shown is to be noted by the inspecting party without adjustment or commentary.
18:50
